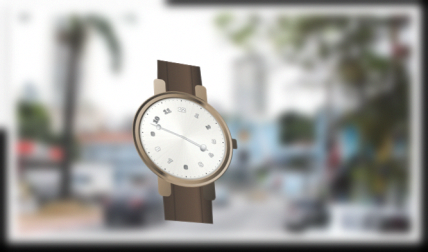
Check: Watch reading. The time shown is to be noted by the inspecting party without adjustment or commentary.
3:48
